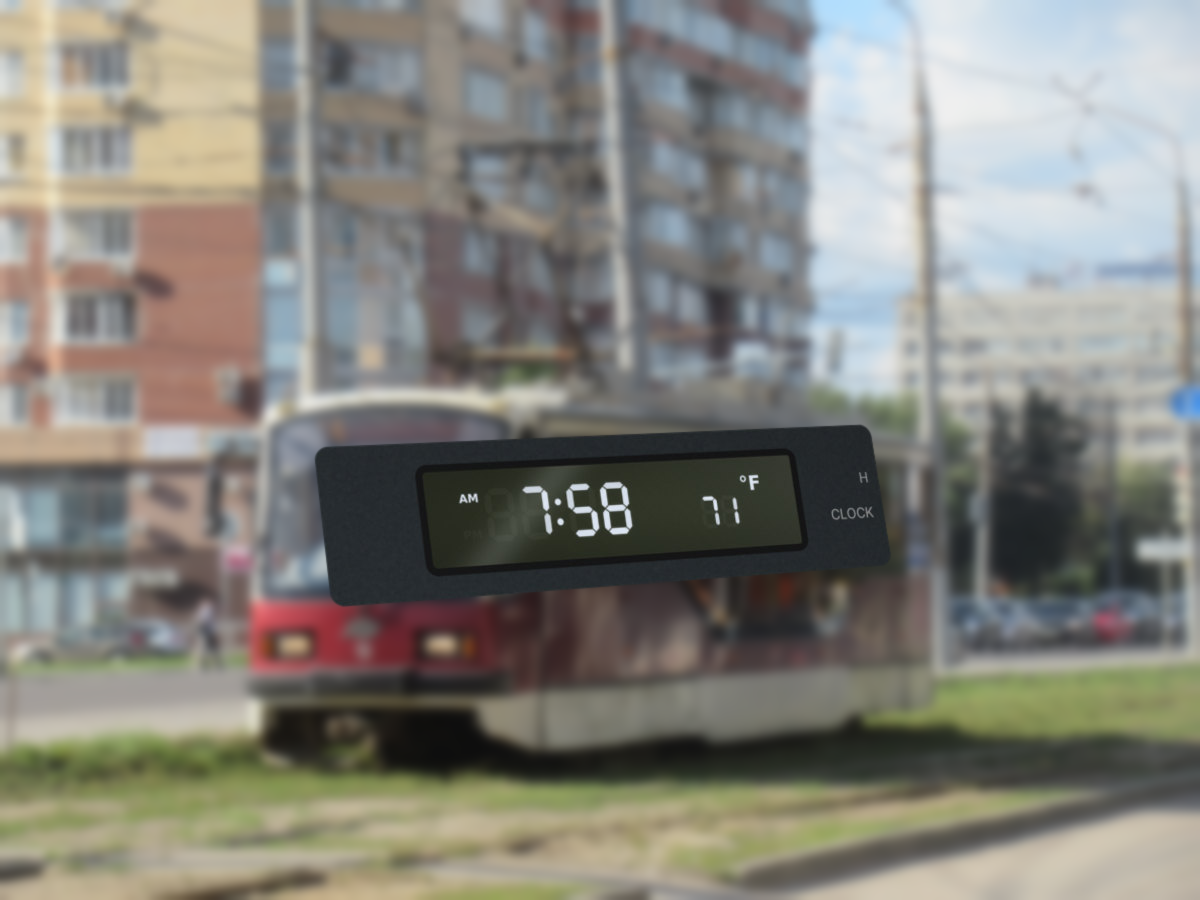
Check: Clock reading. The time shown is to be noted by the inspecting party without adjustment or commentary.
7:58
